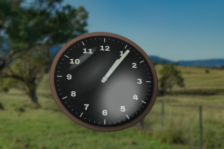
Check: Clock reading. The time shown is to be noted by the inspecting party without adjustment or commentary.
1:06
